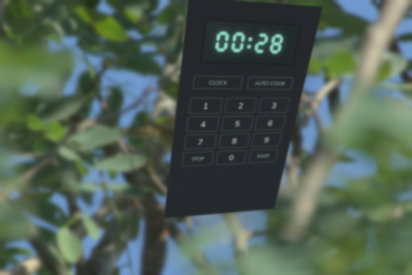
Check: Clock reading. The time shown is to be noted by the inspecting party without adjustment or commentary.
0:28
